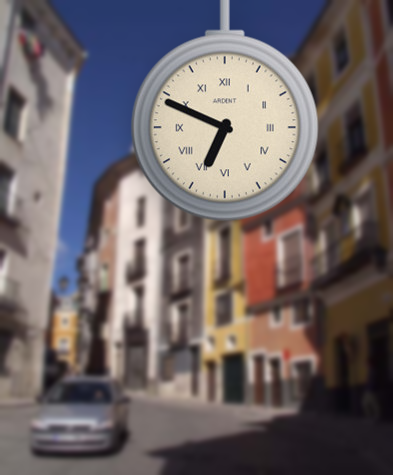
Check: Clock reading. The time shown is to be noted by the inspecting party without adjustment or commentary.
6:49
